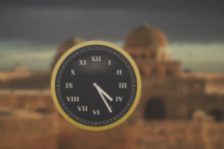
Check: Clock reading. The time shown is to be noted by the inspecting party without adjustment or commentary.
4:25
